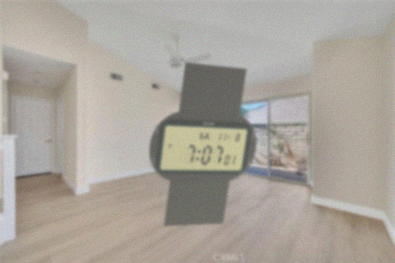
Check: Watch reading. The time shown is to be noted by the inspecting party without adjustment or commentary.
7:07
